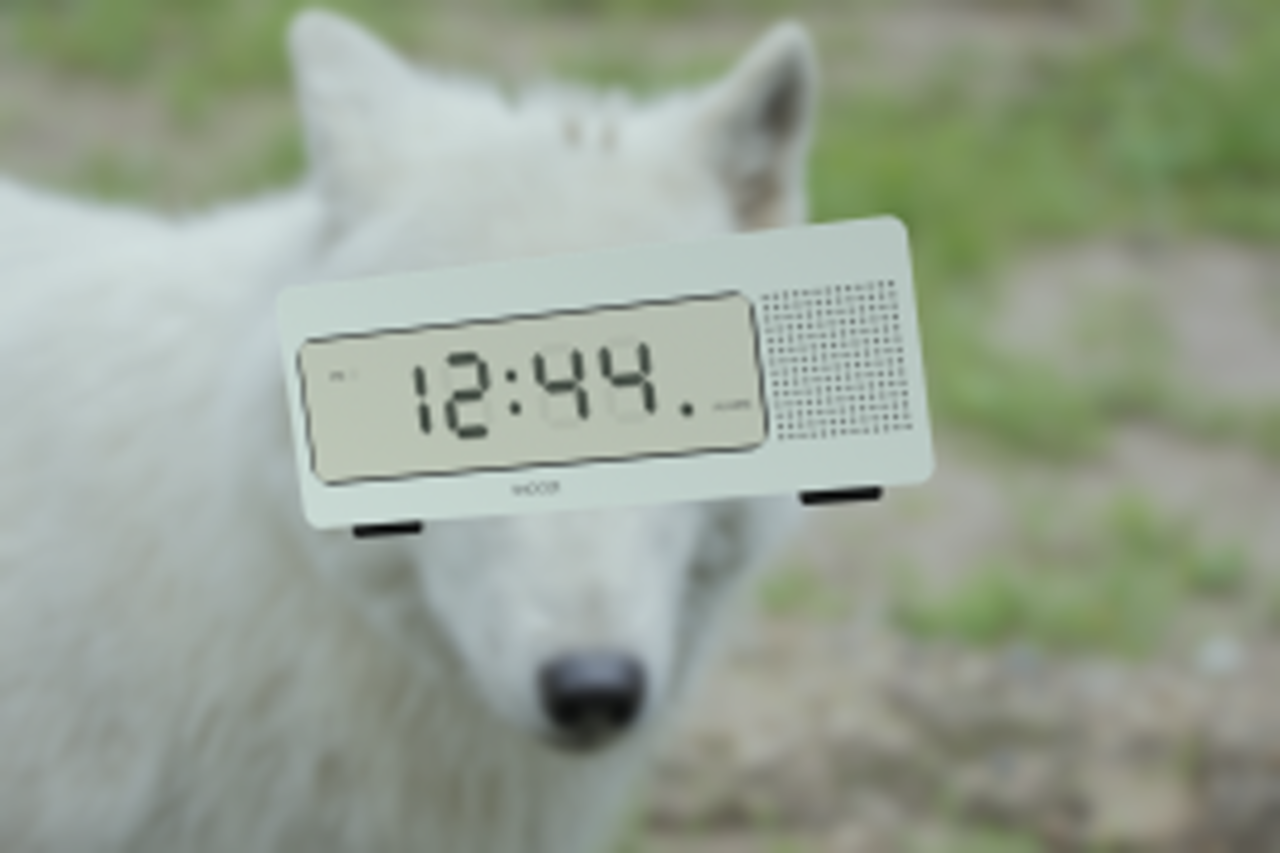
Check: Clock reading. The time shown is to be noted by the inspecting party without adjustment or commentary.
12:44
